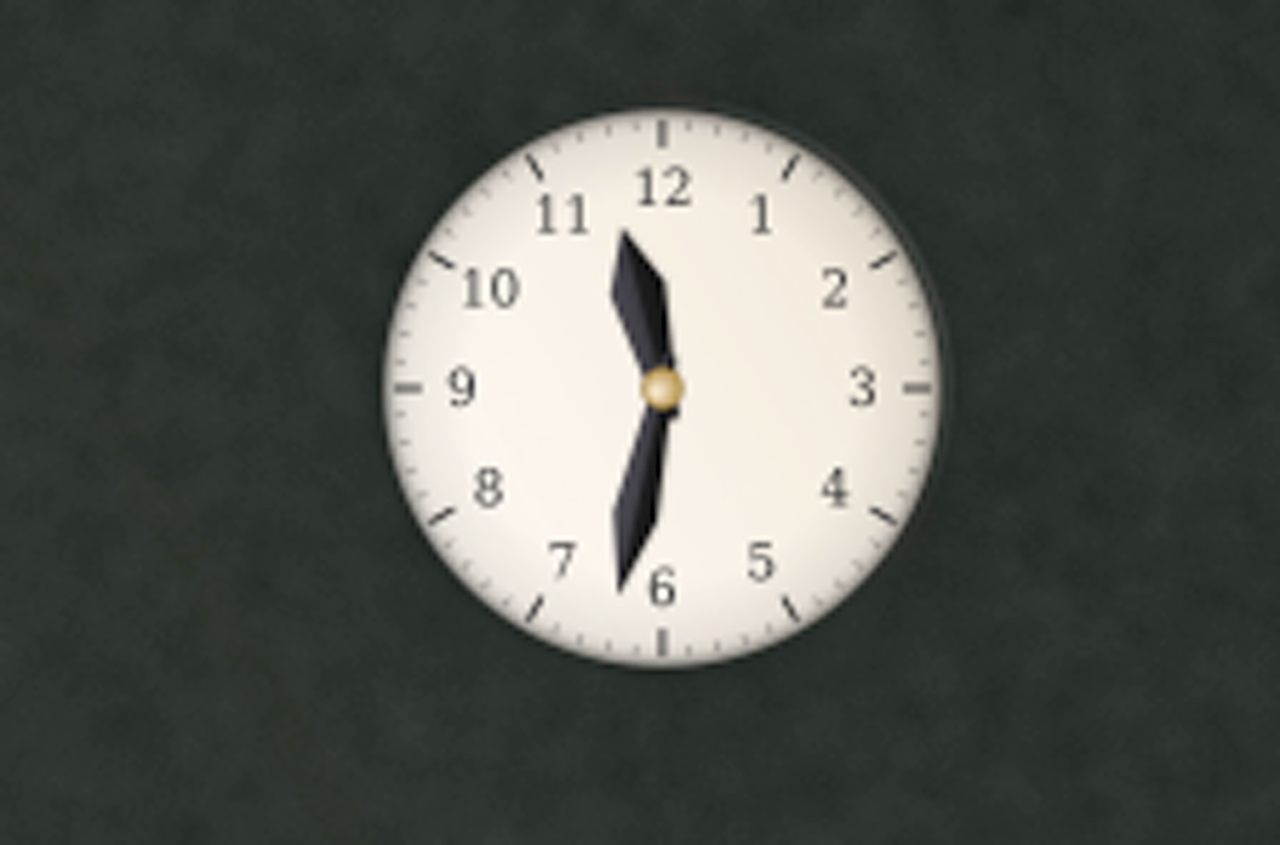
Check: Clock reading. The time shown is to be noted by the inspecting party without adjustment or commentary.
11:32
